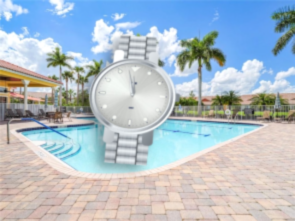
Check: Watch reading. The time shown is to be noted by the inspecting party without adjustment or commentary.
11:58
